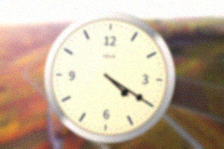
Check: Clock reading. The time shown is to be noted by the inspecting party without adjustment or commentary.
4:20
